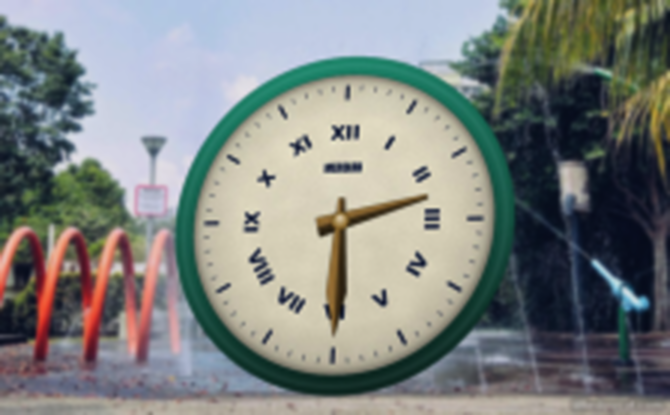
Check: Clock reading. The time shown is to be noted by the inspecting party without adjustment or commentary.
2:30
